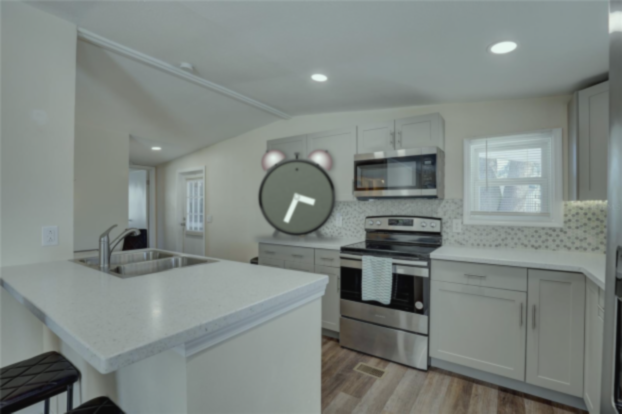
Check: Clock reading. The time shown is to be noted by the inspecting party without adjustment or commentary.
3:34
